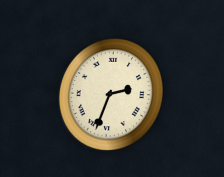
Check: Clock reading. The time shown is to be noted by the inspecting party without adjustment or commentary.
2:33
